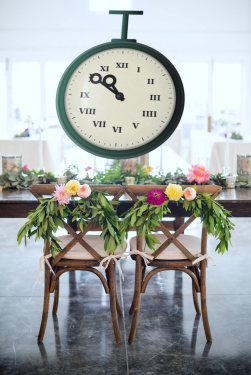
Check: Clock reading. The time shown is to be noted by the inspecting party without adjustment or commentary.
10:51
